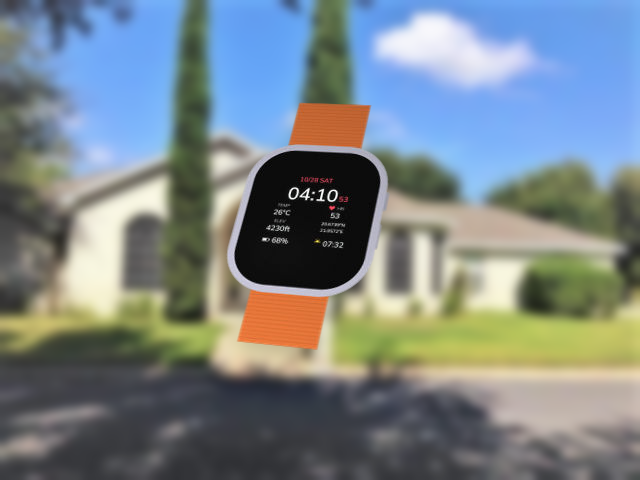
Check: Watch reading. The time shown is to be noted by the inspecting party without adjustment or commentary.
4:10:53
